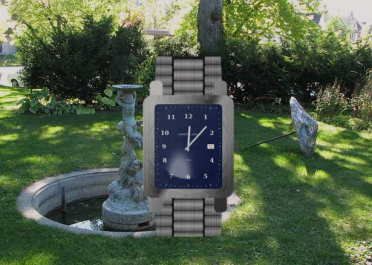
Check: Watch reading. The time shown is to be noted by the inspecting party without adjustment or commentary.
12:07
